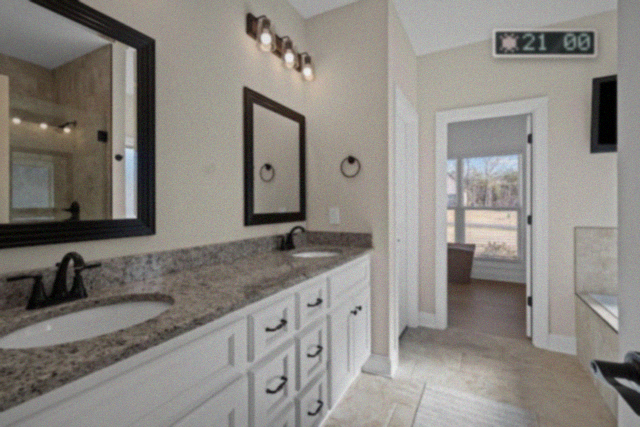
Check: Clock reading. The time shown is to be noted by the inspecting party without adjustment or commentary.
21:00
